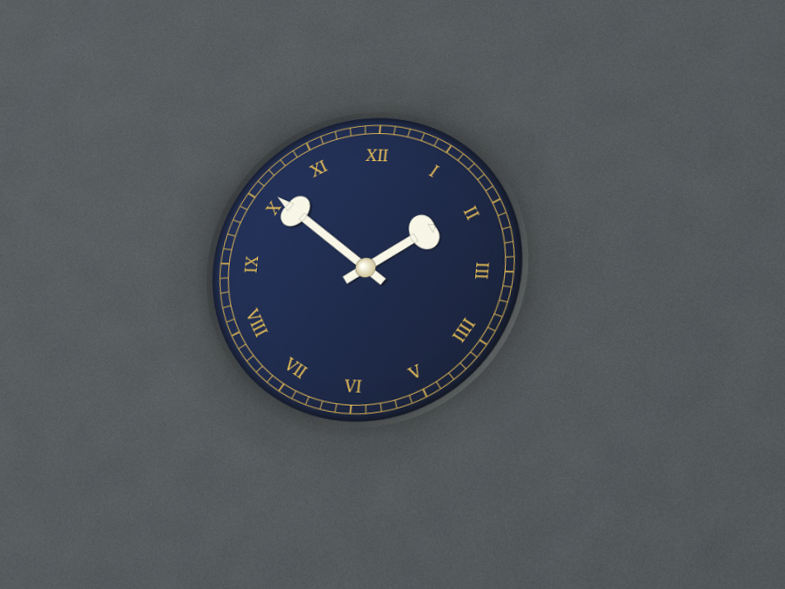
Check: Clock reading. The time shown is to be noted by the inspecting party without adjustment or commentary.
1:51
